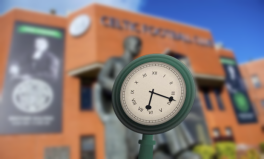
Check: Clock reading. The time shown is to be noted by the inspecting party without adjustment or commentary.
6:18
